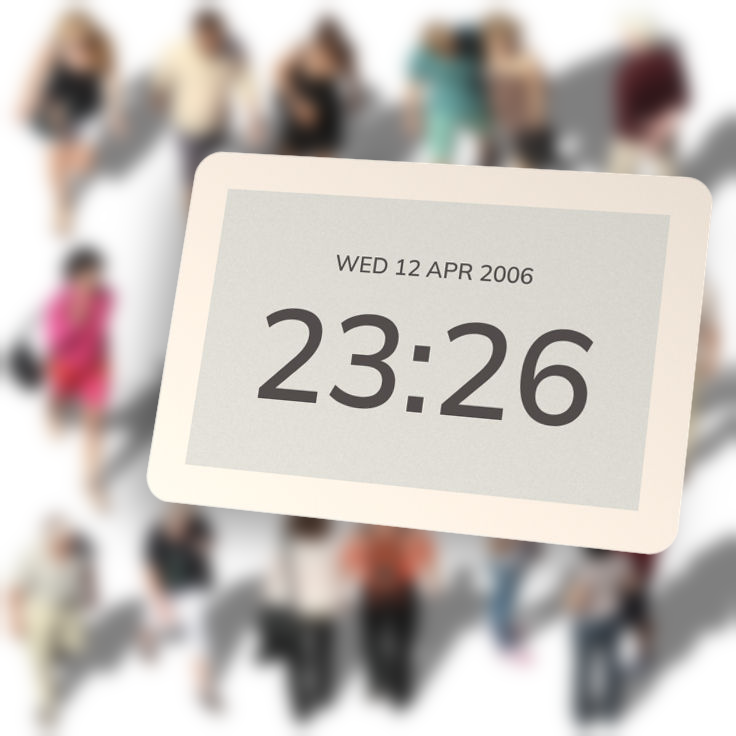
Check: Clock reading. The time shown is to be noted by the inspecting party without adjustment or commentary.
23:26
